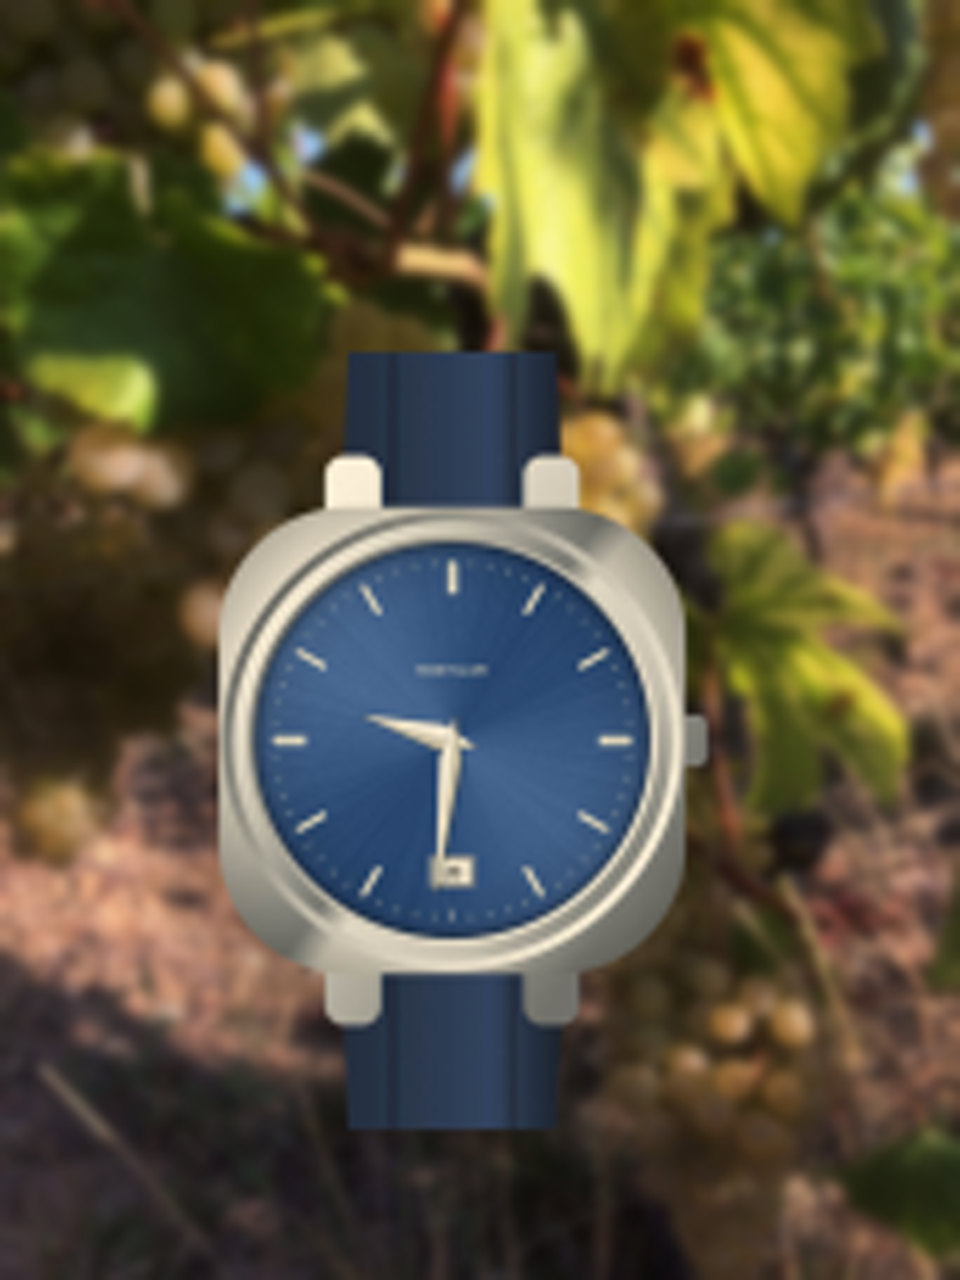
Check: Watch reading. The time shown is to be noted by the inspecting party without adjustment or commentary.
9:31
